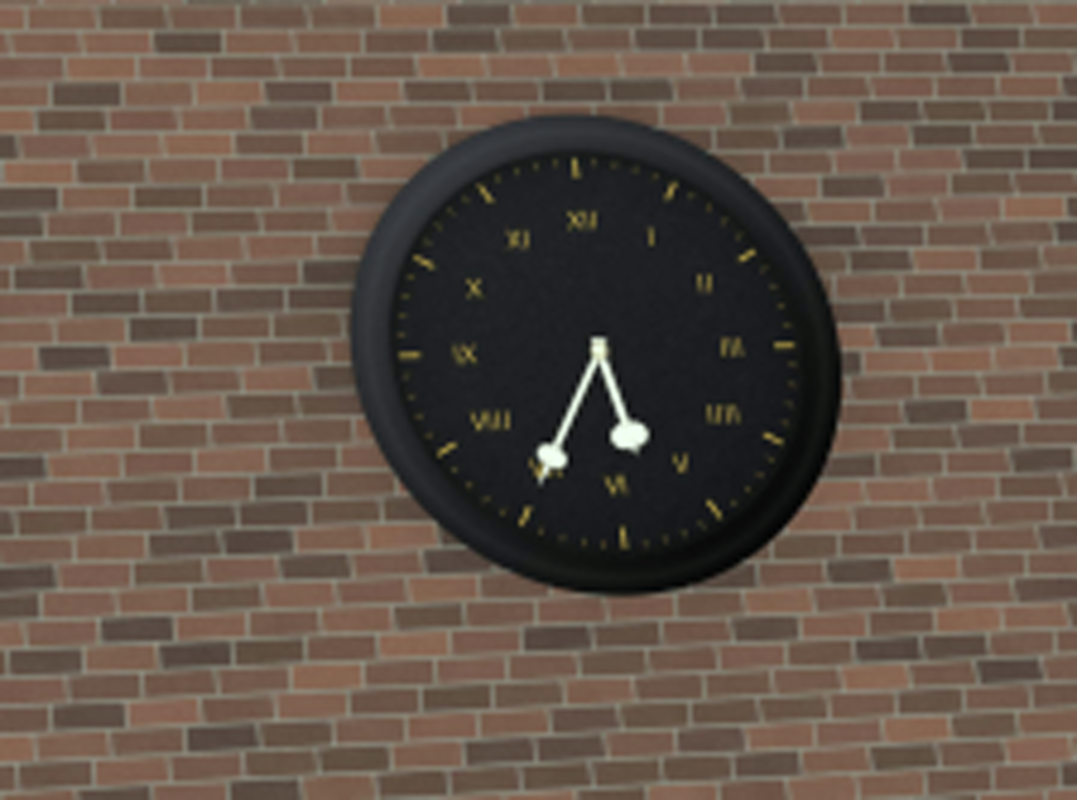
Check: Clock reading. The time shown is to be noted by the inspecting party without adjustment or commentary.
5:35
